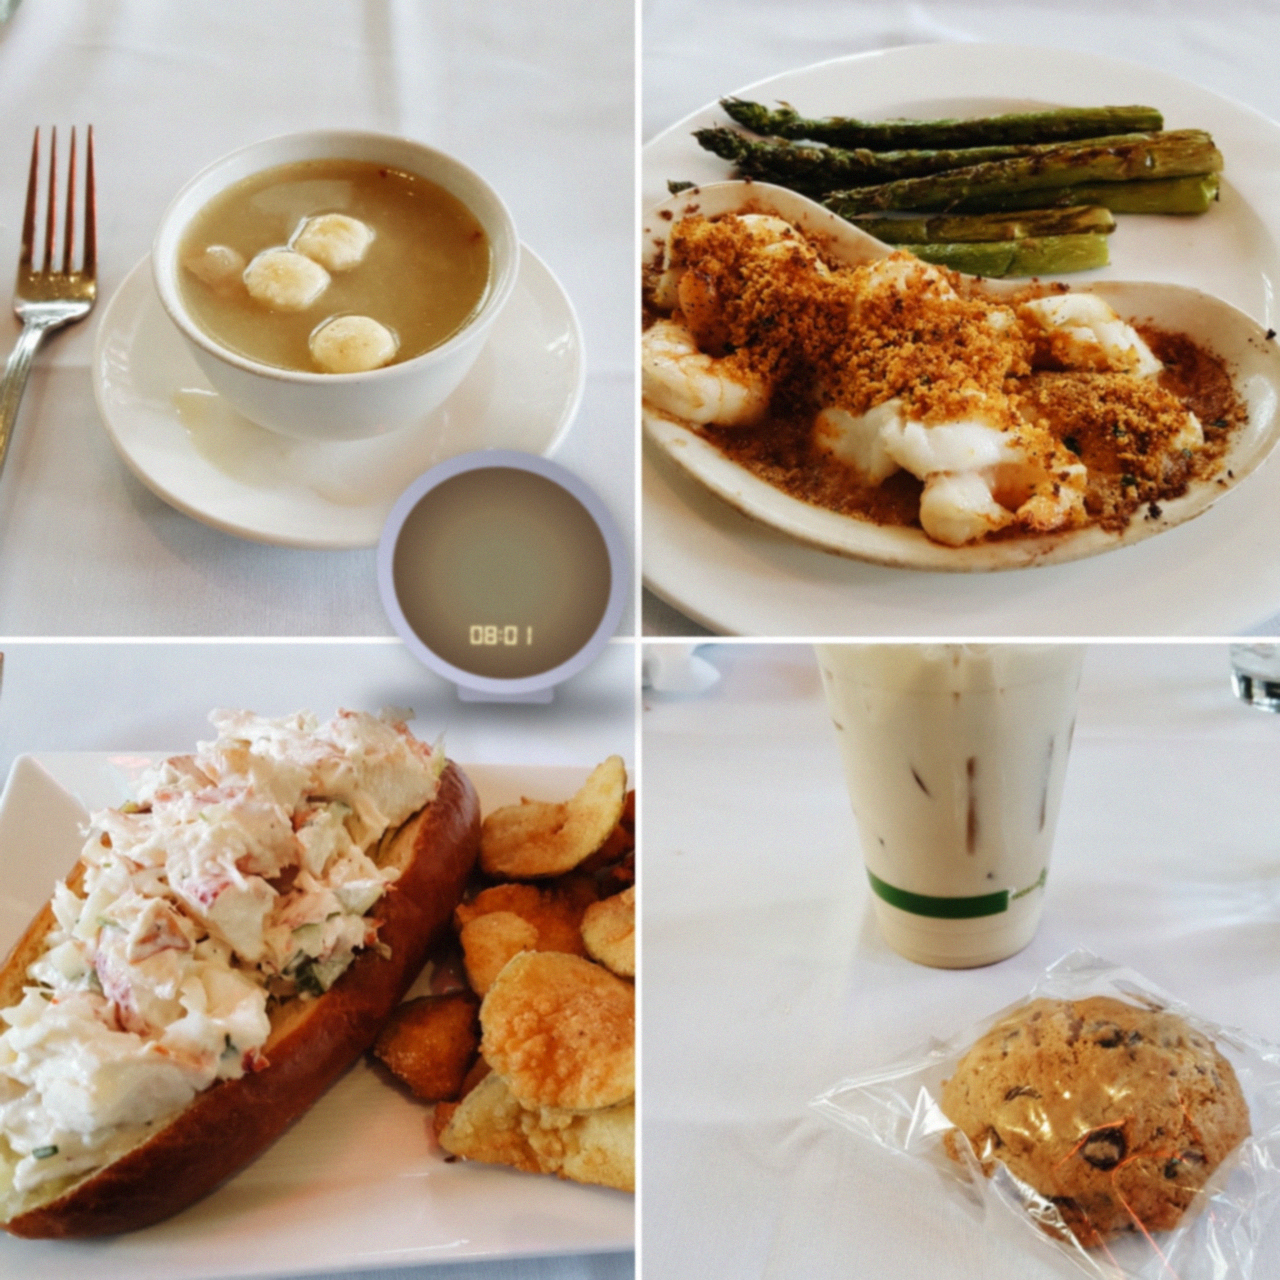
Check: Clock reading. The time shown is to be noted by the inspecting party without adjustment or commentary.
8:01
